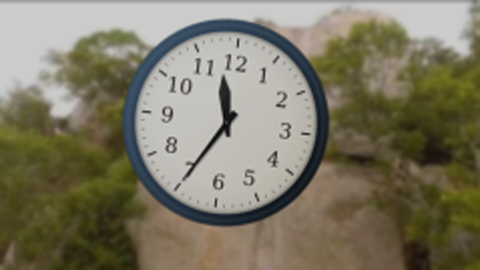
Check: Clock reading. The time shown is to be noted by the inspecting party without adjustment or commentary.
11:35
